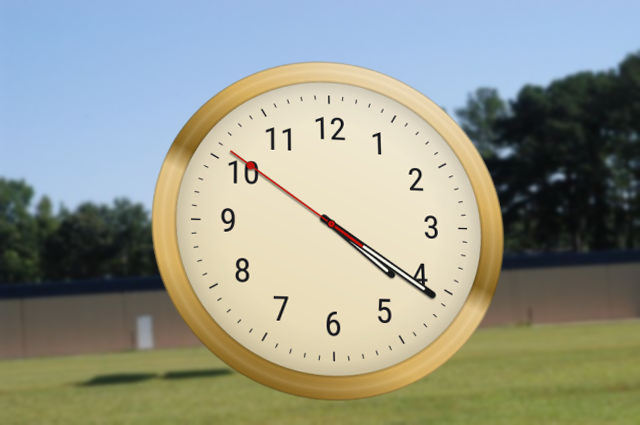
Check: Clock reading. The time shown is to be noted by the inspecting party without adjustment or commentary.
4:20:51
